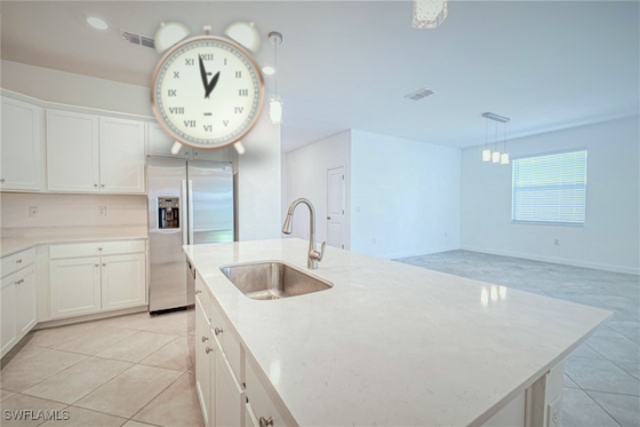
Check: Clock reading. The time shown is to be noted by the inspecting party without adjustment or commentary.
12:58
